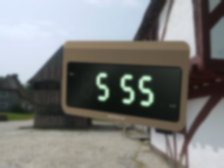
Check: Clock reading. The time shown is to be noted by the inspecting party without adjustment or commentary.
5:55
